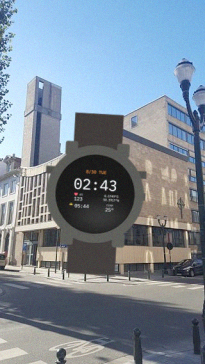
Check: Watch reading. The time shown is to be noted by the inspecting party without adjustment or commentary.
2:43
